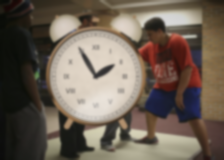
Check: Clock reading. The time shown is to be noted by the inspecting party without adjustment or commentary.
1:55
